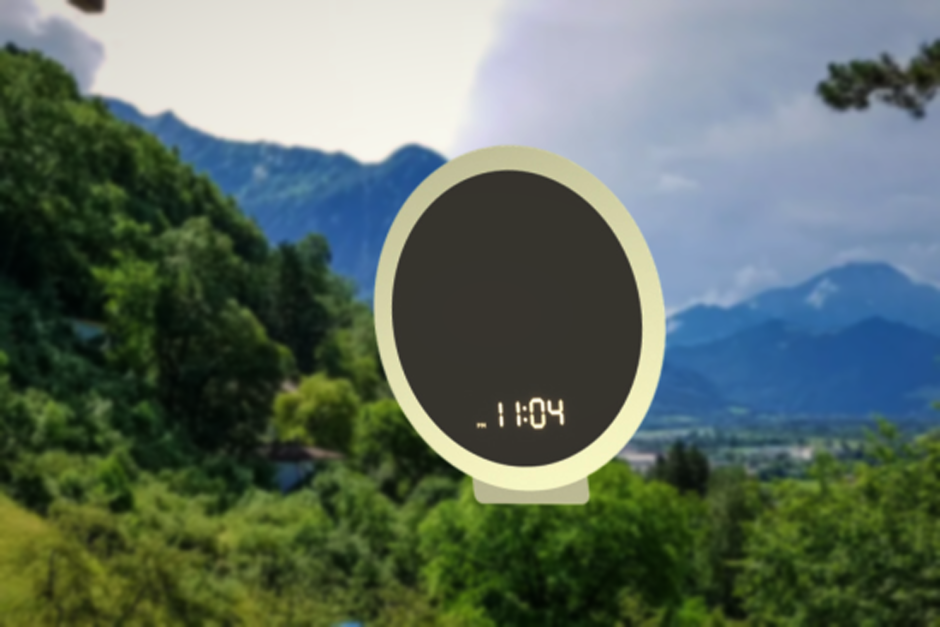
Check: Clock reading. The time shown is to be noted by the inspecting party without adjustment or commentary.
11:04
